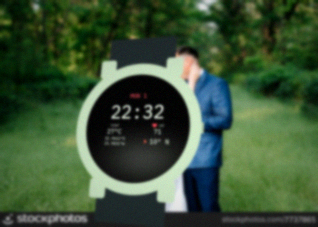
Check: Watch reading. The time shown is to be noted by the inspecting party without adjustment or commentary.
22:32
